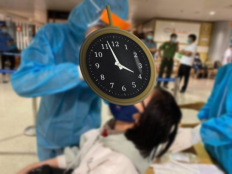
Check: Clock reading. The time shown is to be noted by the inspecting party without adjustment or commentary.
3:57
